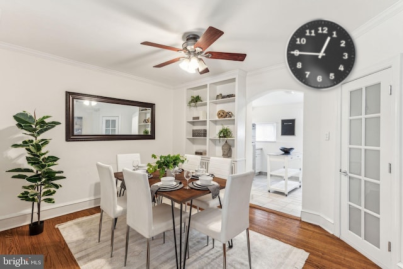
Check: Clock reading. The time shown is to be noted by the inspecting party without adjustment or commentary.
12:45
